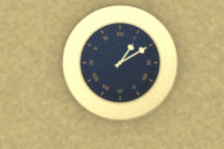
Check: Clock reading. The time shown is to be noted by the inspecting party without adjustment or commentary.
1:10
